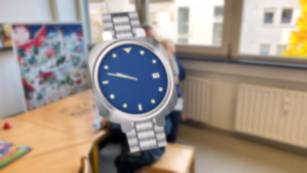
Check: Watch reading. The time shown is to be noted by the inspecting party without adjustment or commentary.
9:48
